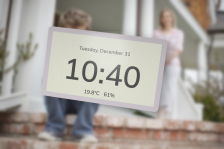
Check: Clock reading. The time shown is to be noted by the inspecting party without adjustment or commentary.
10:40
